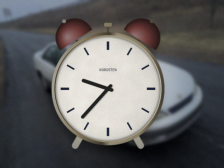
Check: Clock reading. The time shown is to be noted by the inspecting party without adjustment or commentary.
9:37
